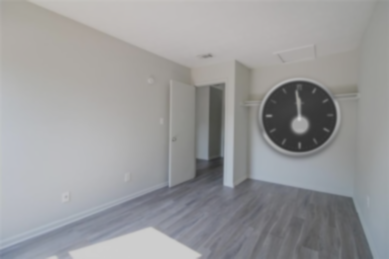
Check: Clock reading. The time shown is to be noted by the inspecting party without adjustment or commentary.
11:59
